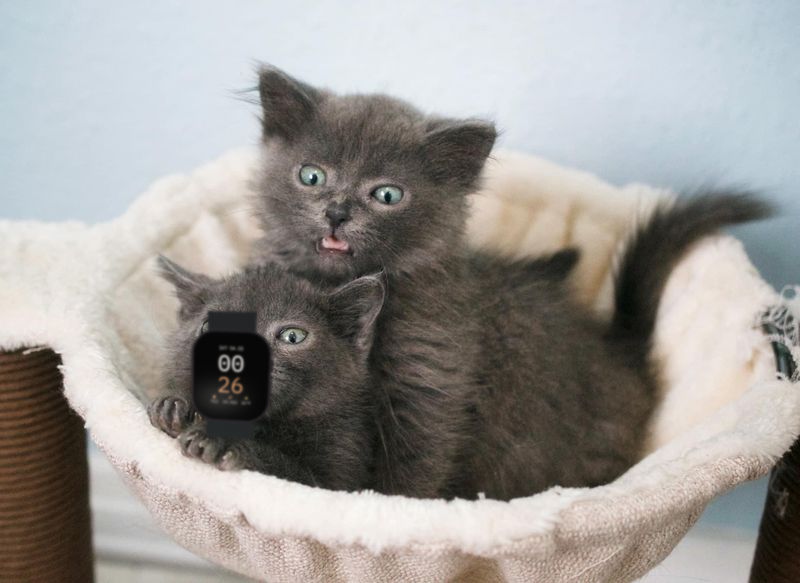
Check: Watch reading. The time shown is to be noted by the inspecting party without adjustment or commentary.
0:26
